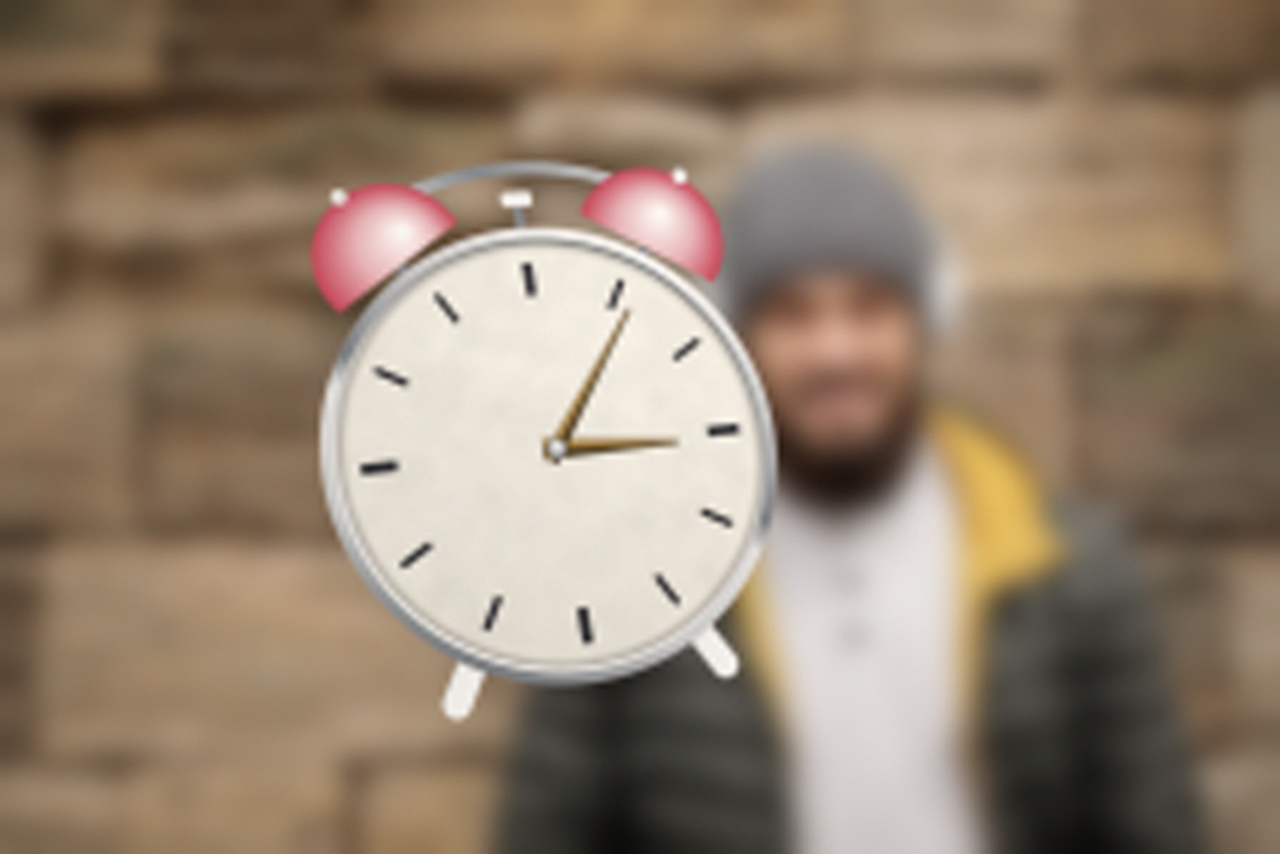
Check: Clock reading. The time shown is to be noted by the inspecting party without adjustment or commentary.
3:06
